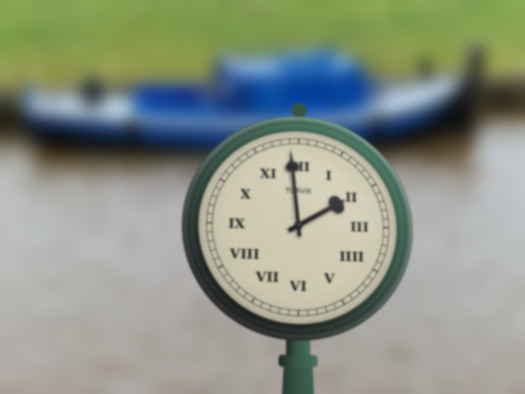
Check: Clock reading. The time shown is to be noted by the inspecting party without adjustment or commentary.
1:59
